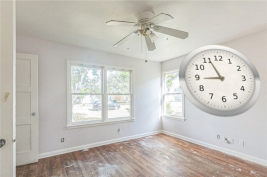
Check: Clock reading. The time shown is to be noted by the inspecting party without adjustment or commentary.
8:56
